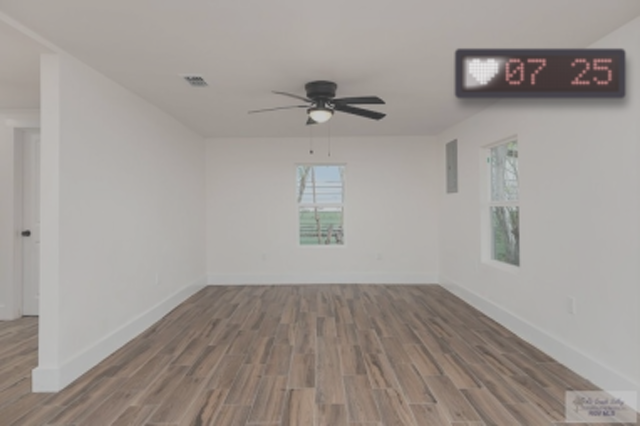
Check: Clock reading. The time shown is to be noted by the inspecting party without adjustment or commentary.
7:25
